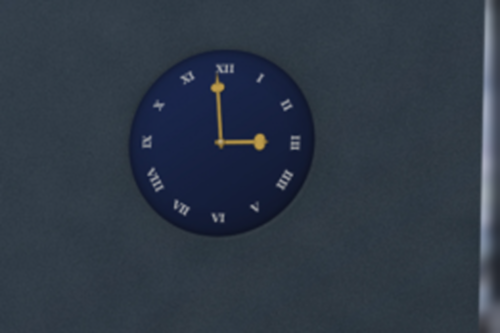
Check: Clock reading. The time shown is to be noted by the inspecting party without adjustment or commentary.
2:59
